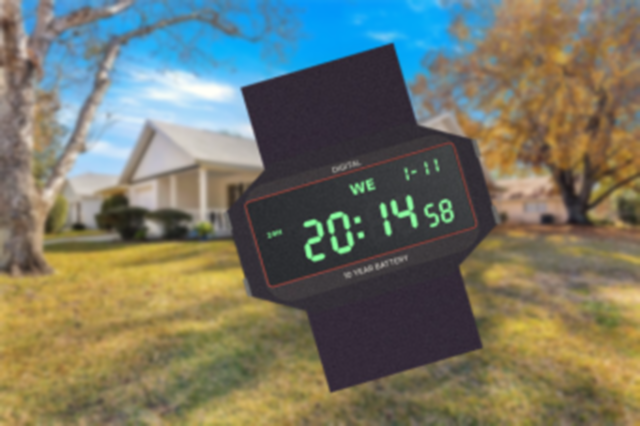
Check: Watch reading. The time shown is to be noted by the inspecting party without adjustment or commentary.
20:14:58
